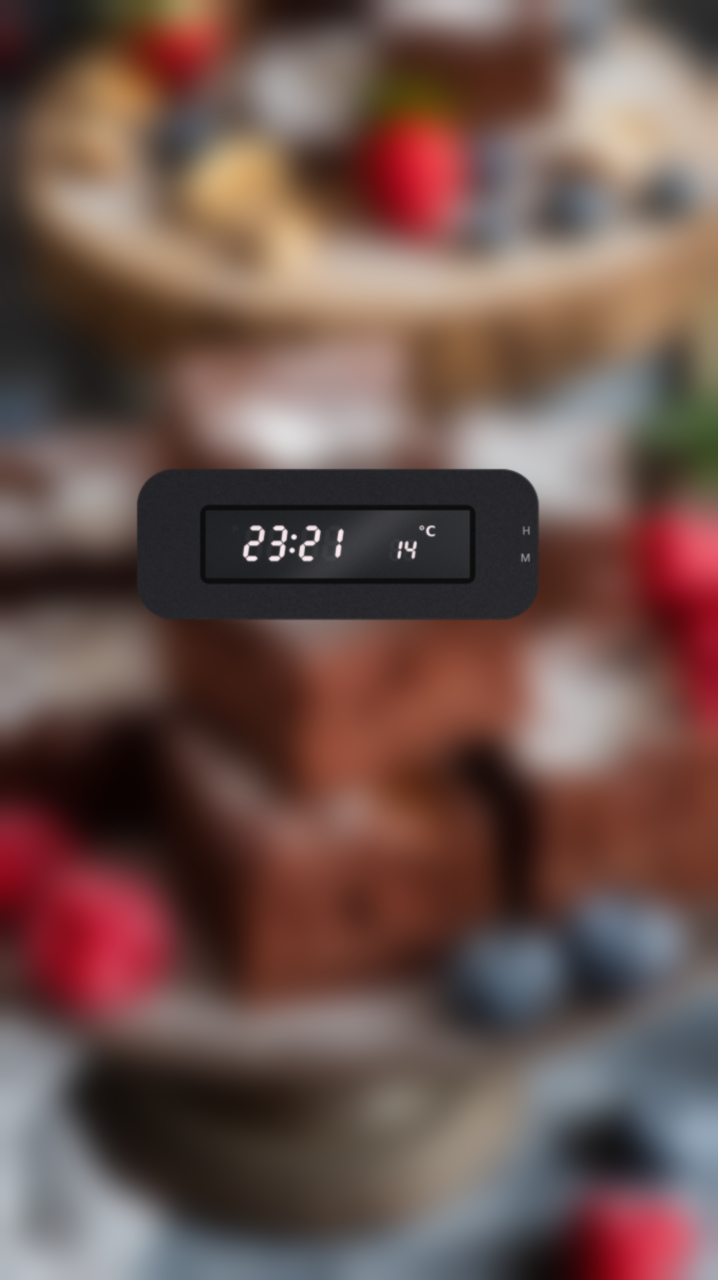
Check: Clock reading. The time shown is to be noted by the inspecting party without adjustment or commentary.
23:21
